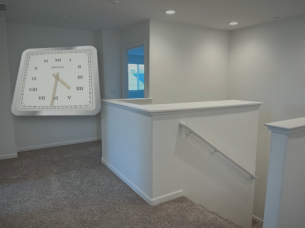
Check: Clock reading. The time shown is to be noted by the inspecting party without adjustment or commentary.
4:31
